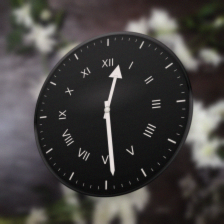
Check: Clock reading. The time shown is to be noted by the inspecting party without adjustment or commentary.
12:29
